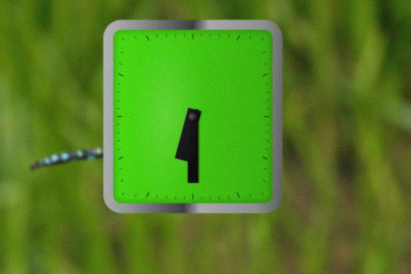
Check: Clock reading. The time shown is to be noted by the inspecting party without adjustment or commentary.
6:30
